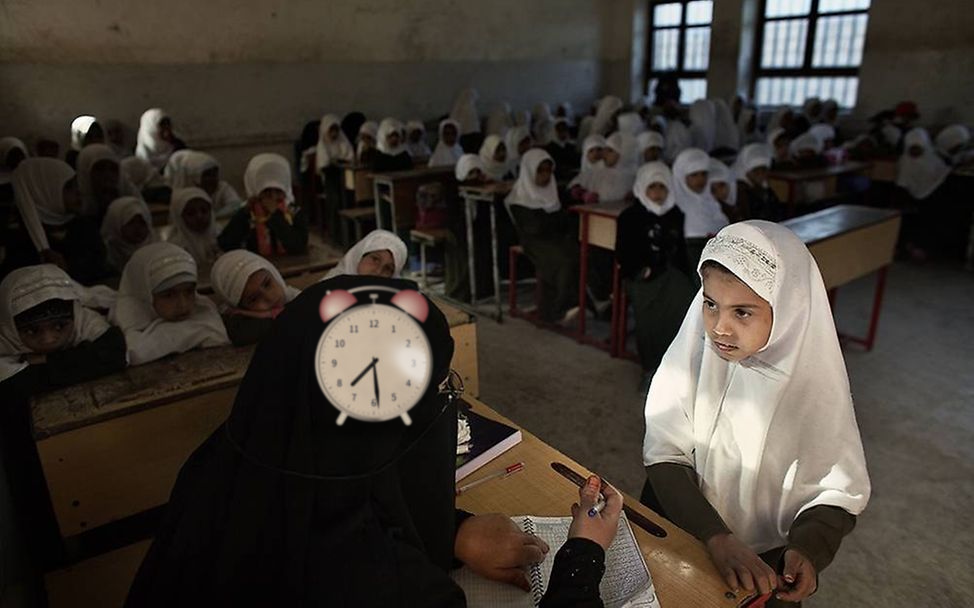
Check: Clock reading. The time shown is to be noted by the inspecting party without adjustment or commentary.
7:29
